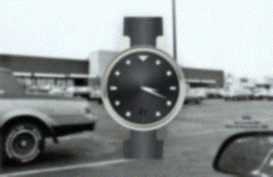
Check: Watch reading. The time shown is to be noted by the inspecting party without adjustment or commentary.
3:19
